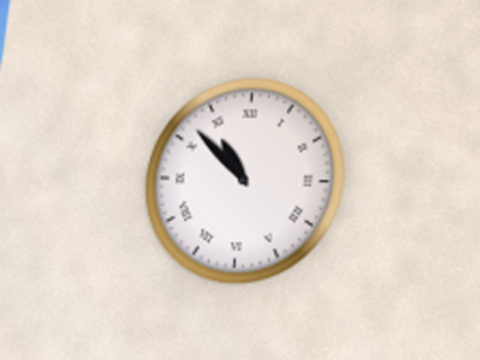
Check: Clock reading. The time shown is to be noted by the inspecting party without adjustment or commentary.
10:52
